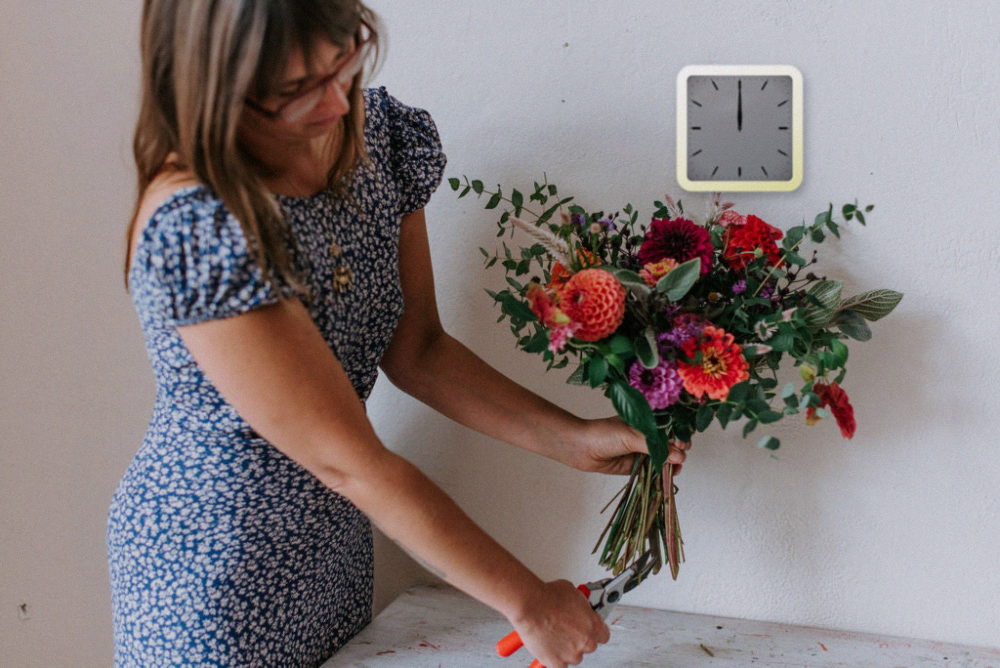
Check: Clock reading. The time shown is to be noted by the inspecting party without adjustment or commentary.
12:00
